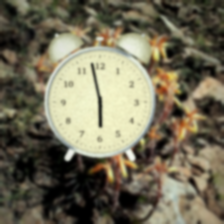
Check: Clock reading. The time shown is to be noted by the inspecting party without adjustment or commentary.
5:58
